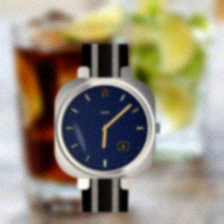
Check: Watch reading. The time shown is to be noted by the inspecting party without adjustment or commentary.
6:08
